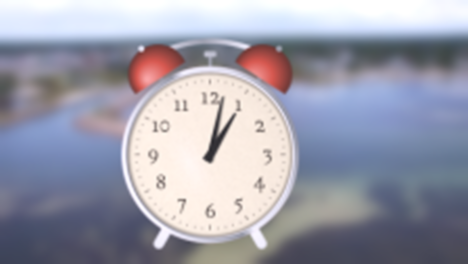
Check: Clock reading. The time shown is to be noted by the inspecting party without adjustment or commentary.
1:02
